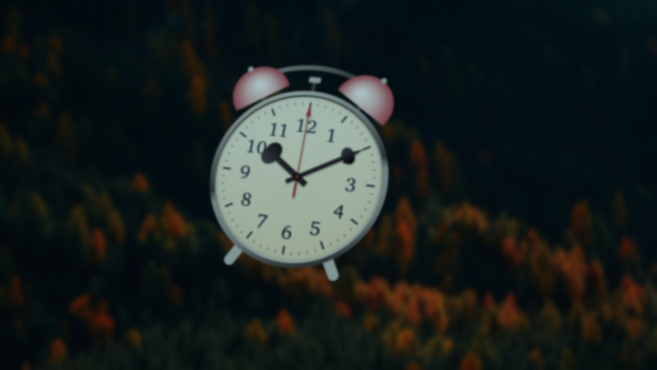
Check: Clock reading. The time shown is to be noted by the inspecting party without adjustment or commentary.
10:10:00
